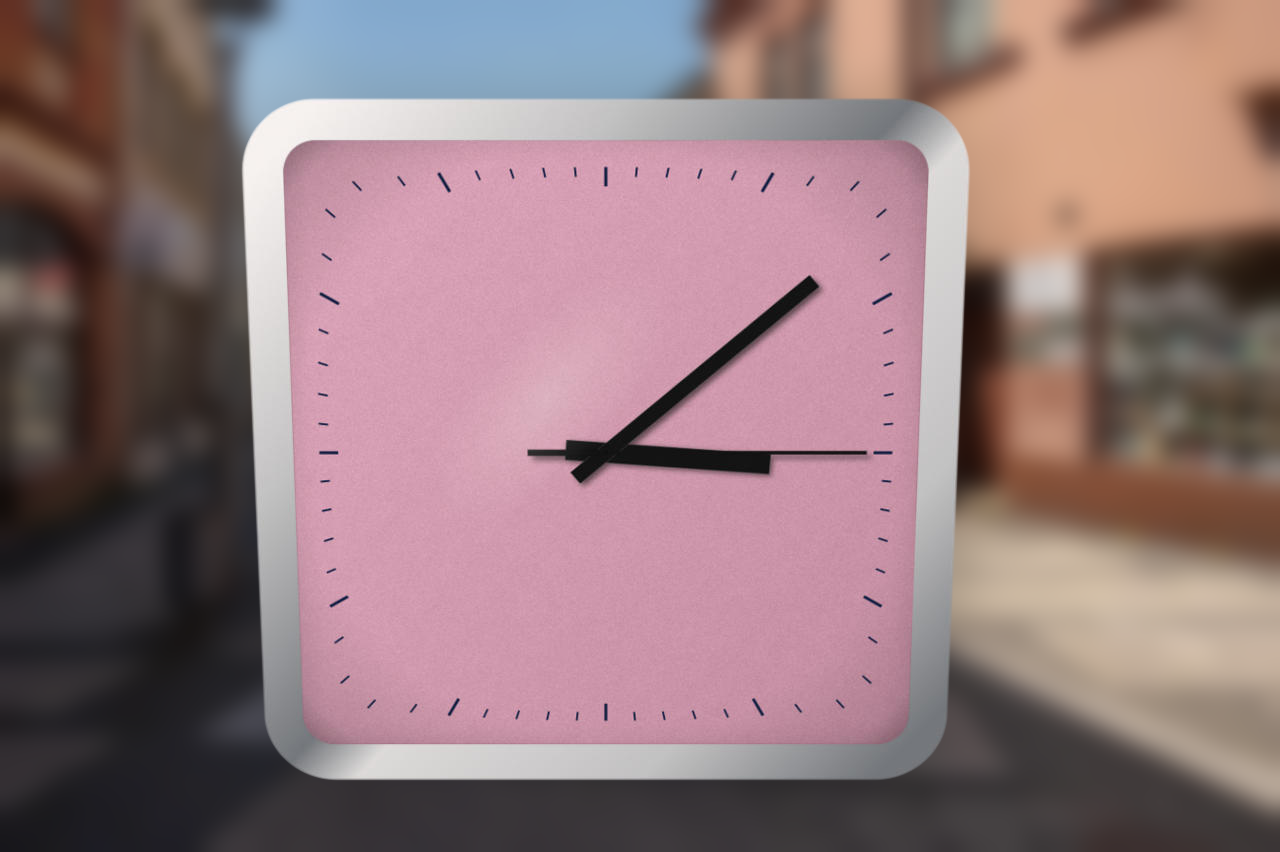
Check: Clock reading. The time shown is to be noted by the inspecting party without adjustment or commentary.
3:08:15
